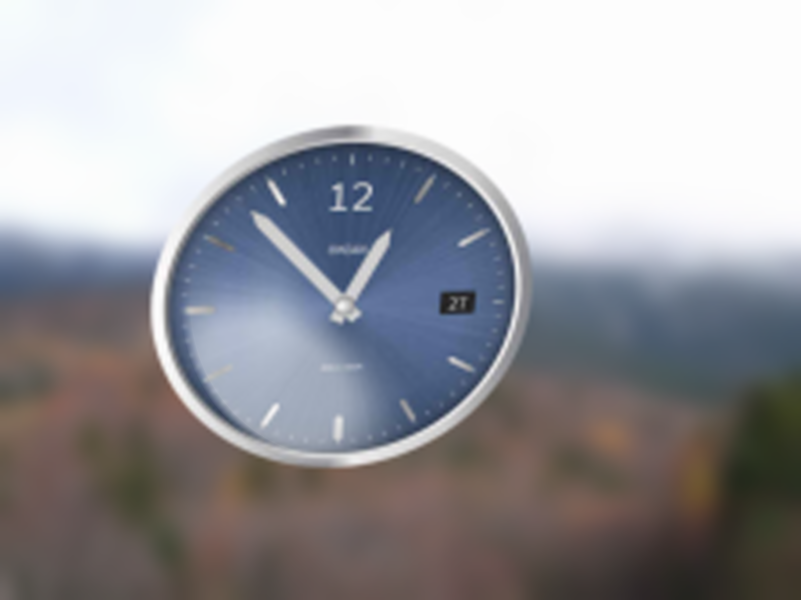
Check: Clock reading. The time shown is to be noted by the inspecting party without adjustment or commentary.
12:53
